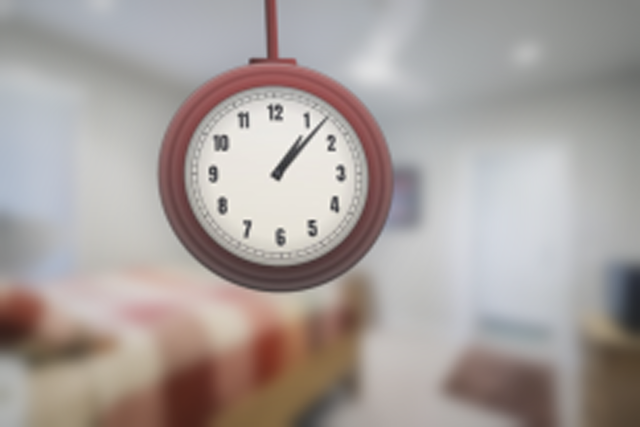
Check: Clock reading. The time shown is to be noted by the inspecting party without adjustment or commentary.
1:07
